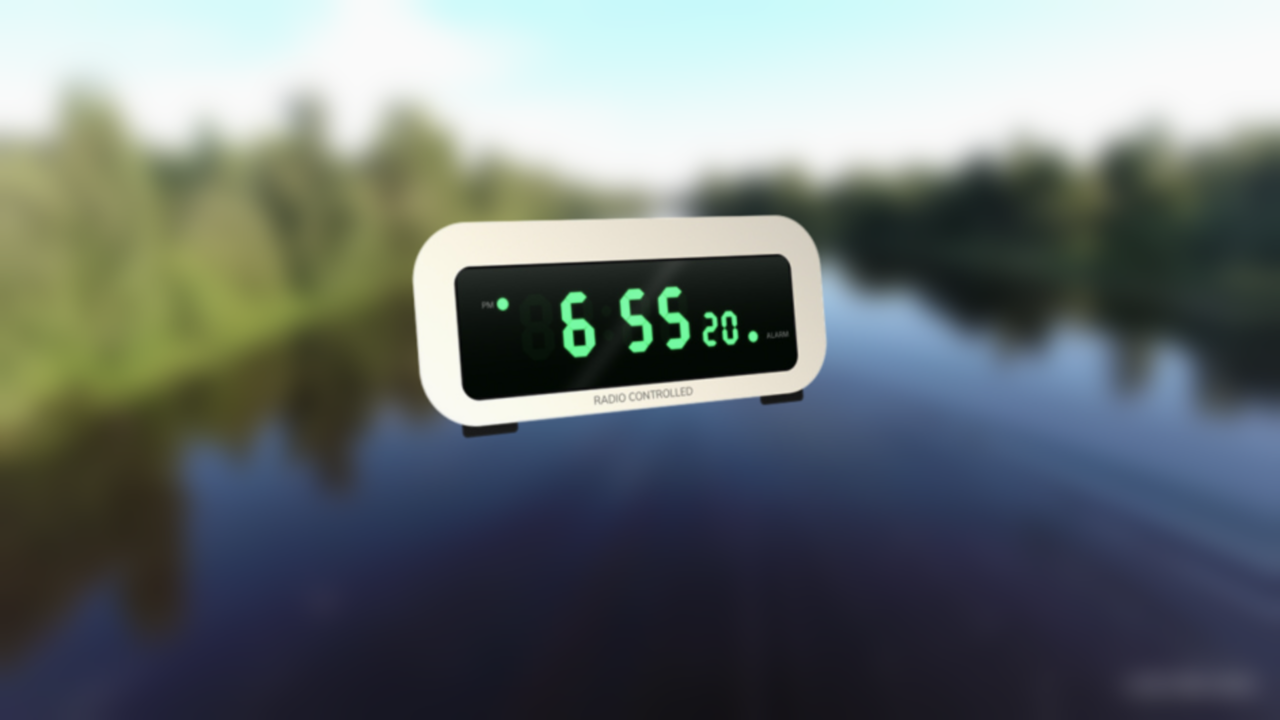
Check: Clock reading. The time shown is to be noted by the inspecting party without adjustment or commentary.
6:55:20
